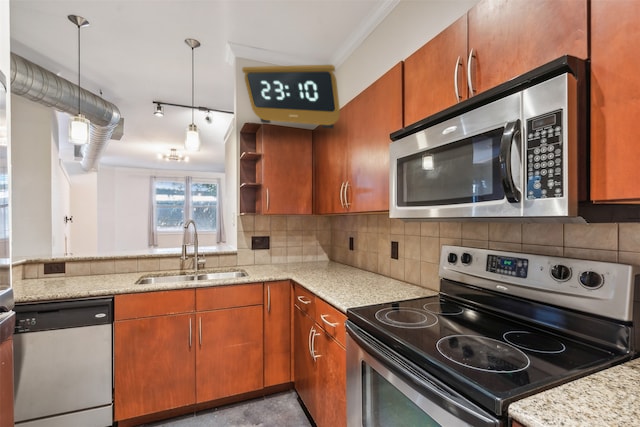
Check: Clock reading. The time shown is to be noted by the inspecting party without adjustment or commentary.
23:10
